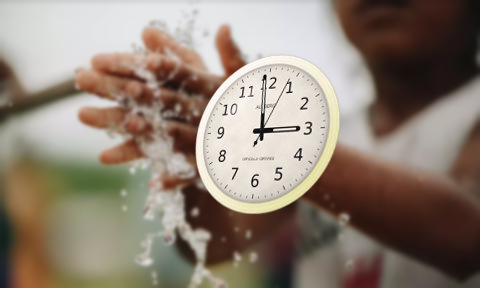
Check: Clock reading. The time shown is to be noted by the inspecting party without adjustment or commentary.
2:59:04
